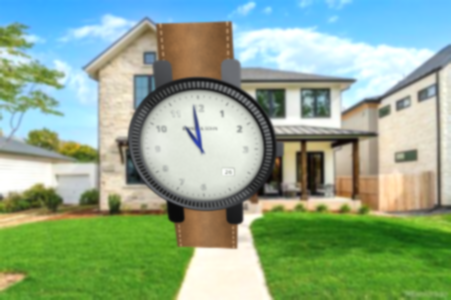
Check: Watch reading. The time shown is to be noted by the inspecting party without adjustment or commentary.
10:59
